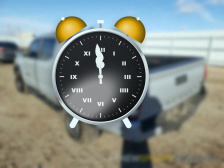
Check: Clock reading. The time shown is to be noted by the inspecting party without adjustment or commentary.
11:59
